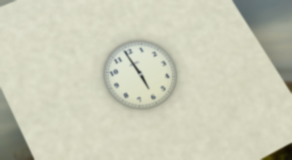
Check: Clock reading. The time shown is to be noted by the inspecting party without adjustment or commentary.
5:59
